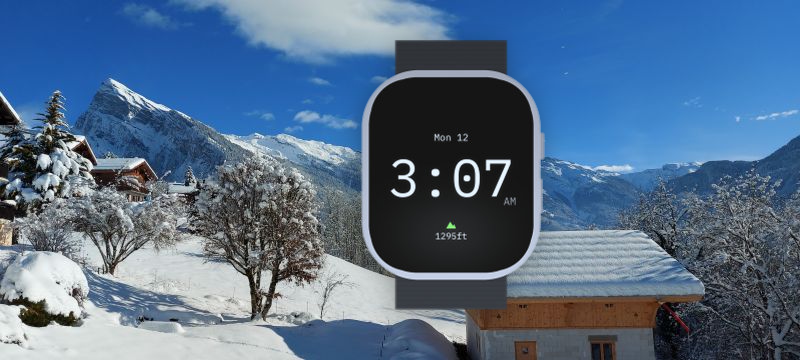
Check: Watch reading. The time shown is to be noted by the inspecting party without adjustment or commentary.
3:07
